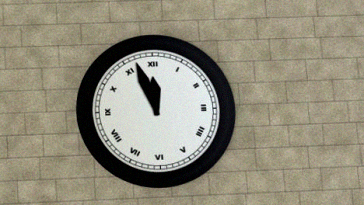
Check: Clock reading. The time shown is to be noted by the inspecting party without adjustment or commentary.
11:57
